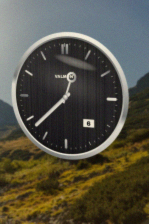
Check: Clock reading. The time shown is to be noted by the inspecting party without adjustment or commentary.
12:38
